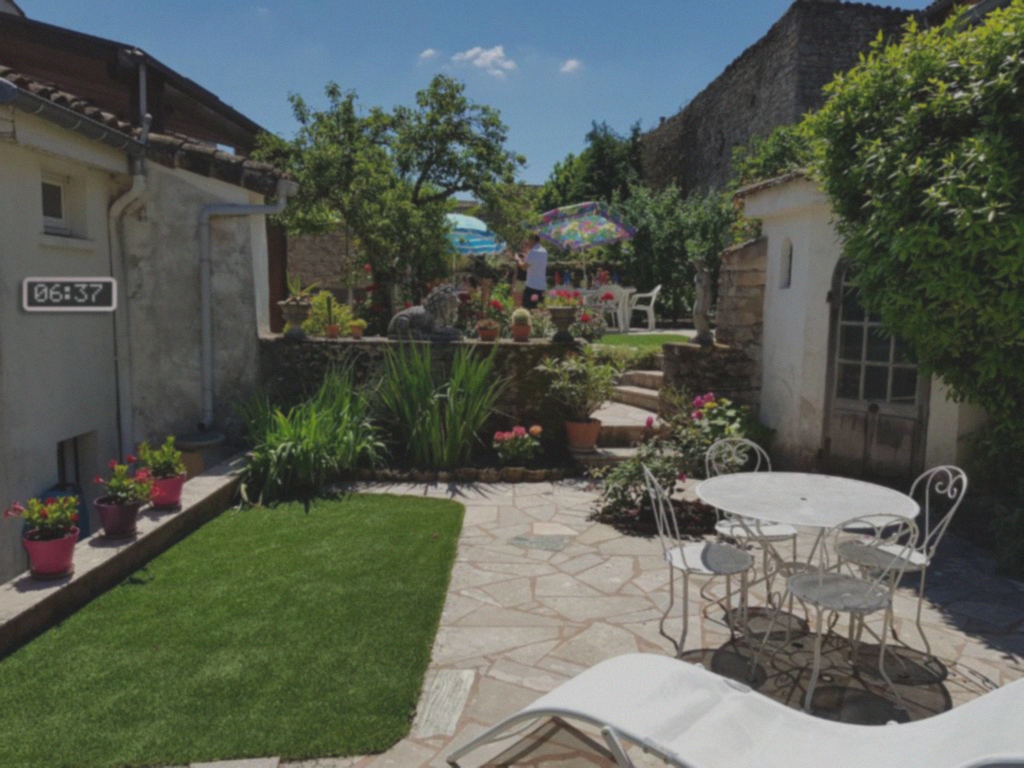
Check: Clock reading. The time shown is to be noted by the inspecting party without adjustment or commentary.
6:37
